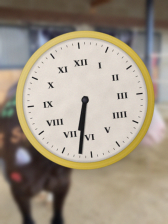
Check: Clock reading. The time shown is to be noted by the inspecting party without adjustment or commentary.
6:32
